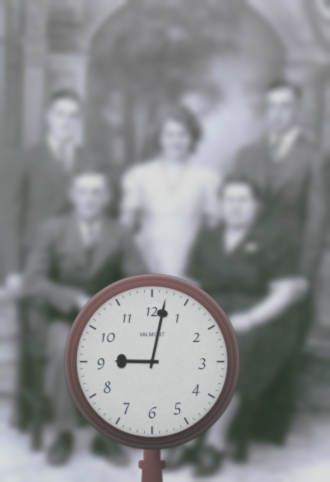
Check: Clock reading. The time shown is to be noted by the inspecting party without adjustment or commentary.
9:02
